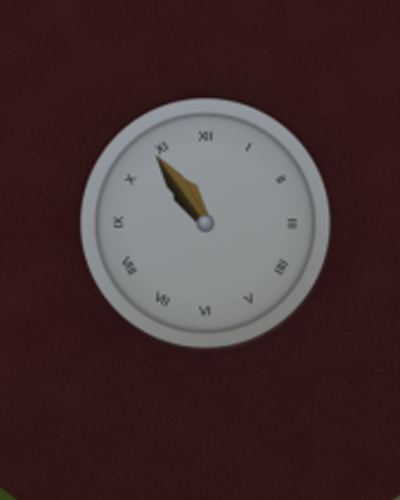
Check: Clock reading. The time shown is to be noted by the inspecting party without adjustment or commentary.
10:54
